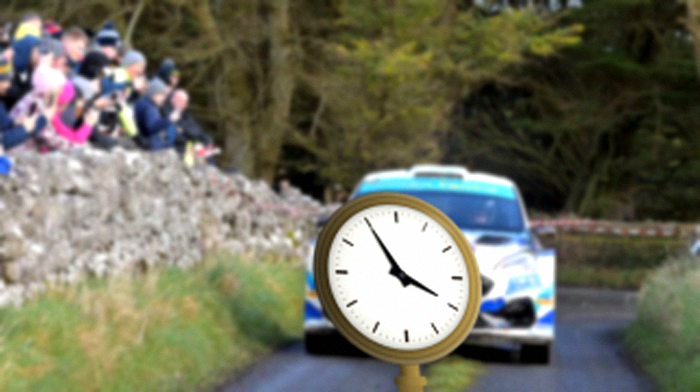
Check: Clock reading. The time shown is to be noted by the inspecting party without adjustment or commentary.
3:55
